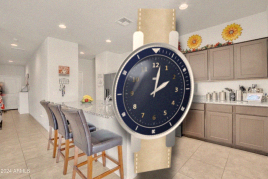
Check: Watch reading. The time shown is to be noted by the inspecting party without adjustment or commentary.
2:02
